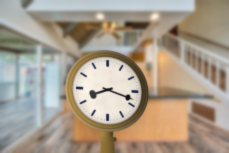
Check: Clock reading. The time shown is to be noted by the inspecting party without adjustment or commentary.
8:18
